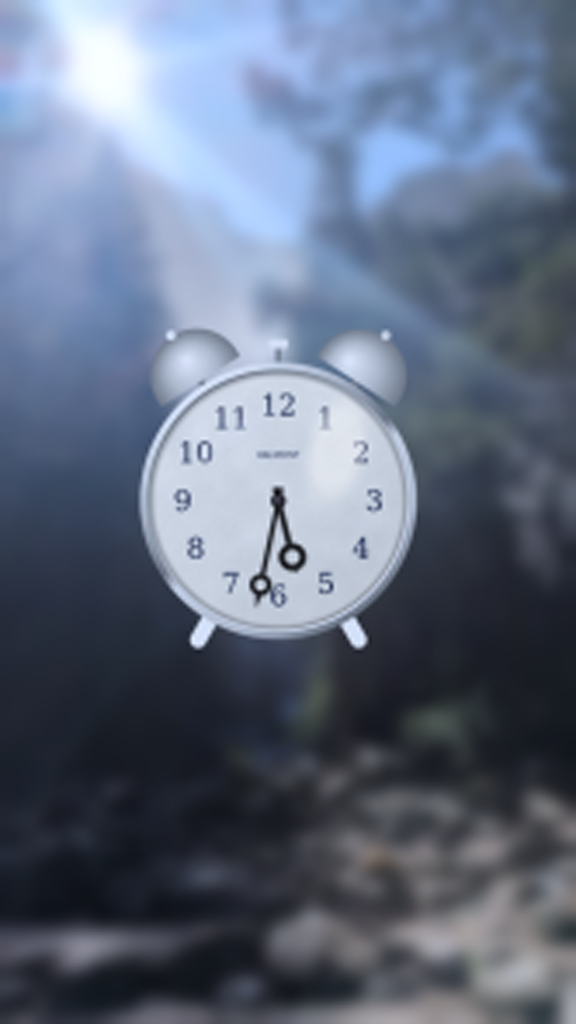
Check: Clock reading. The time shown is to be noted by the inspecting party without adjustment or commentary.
5:32
